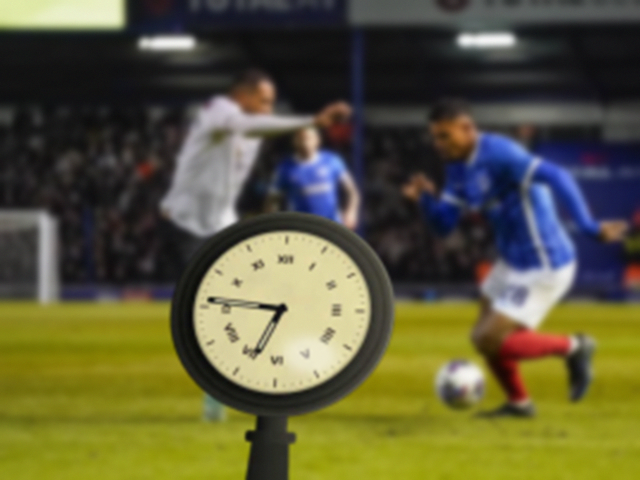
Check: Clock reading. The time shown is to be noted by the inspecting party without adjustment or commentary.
6:46
